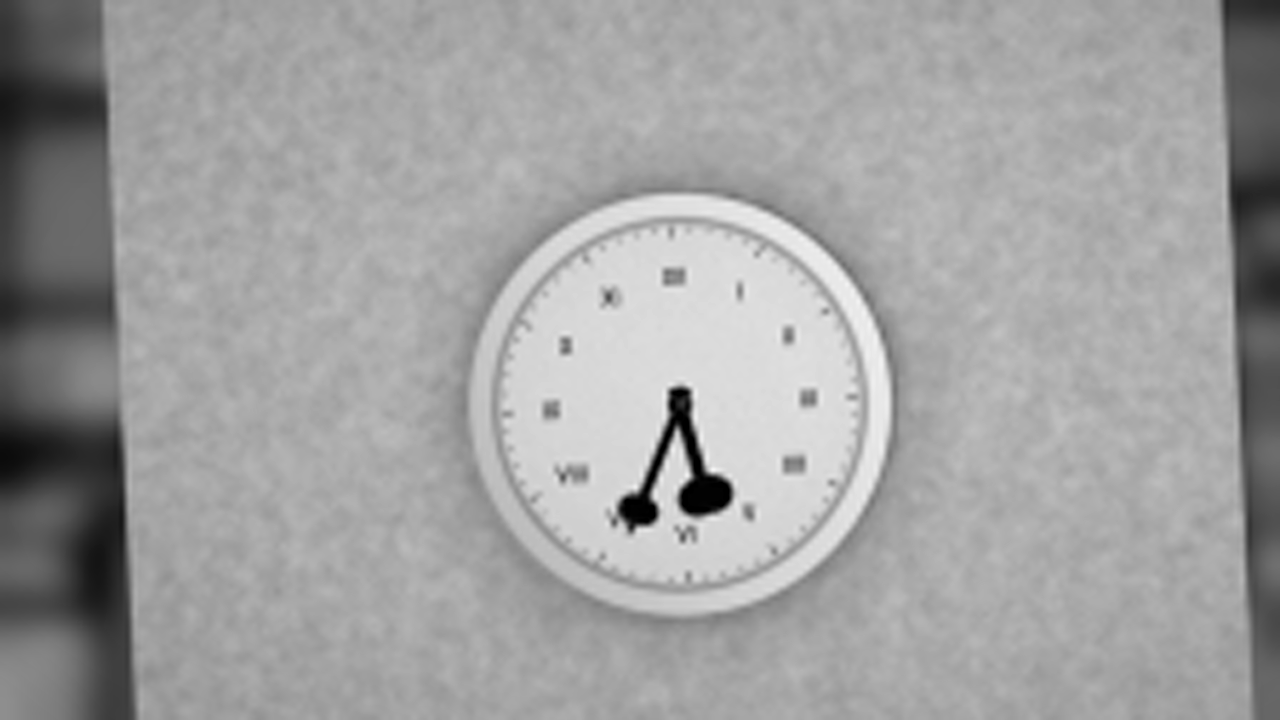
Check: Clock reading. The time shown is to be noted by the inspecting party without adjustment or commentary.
5:34
